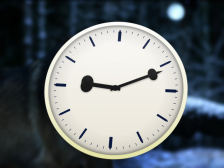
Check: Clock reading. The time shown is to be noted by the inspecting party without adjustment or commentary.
9:11
